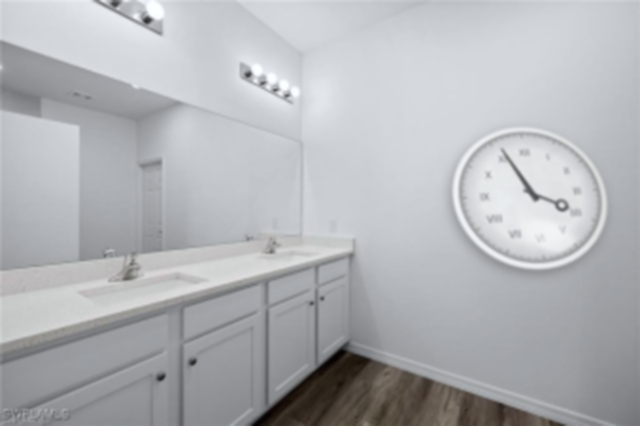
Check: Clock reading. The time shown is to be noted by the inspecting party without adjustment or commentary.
3:56
